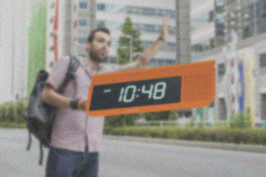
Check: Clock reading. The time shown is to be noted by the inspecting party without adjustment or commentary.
10:48
